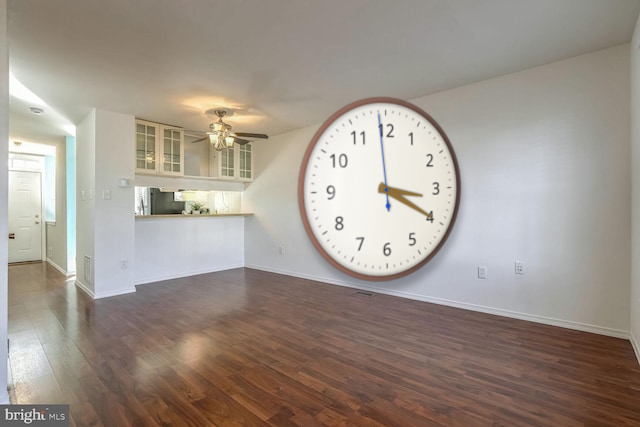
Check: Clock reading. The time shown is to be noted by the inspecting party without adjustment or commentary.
3:19:59
